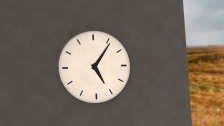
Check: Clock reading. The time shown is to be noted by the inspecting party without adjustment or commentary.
5:06
